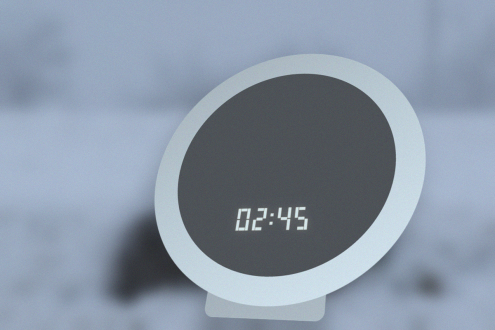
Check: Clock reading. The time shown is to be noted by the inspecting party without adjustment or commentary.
2:45
